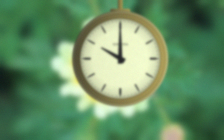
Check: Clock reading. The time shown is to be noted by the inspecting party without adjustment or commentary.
10:00
